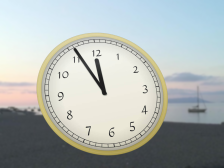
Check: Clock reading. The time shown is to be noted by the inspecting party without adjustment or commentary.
11:56
